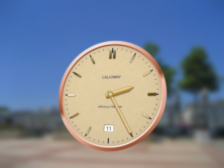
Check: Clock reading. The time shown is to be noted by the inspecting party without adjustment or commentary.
2:25
